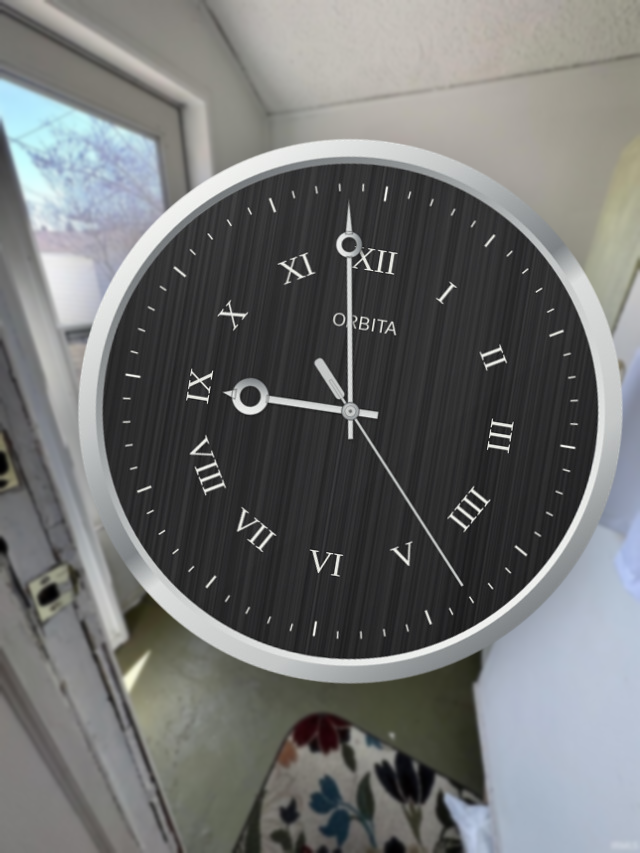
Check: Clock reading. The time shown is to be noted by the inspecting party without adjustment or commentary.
8:58:23
